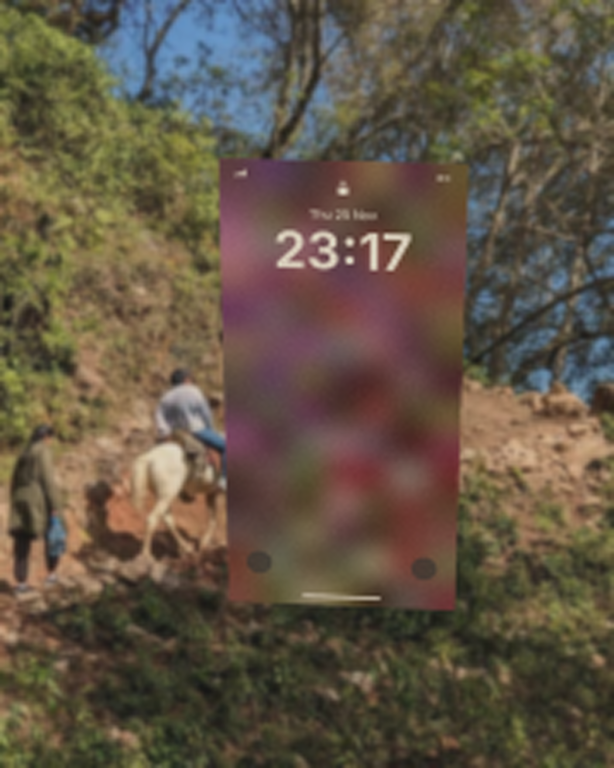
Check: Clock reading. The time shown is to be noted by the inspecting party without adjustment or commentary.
23:17
